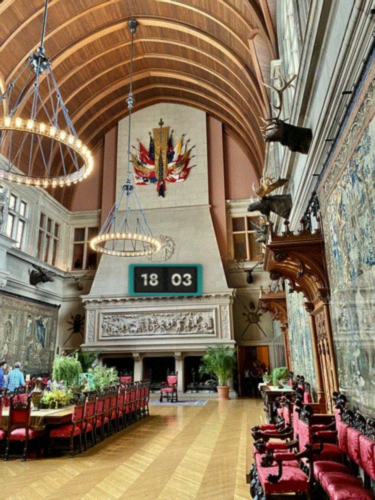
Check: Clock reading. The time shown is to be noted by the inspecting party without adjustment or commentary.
18:03
